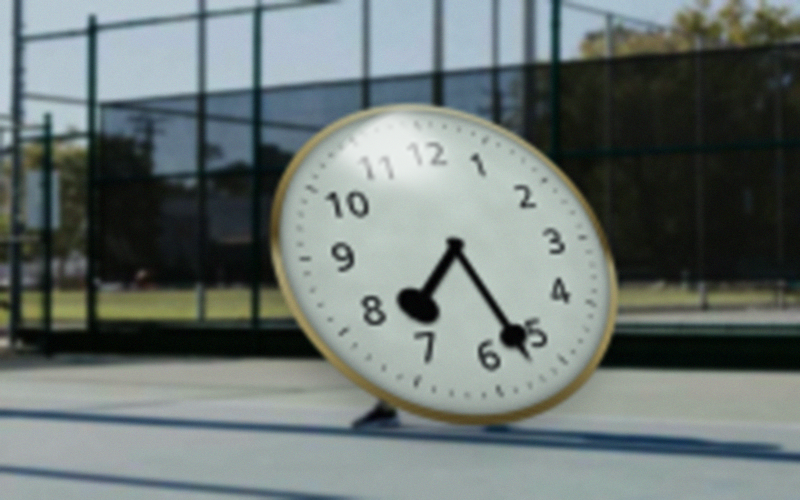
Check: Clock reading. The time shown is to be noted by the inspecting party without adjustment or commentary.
7:27
